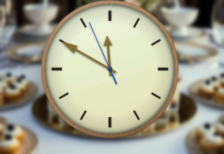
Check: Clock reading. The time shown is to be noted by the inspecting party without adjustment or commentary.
11:49:56
